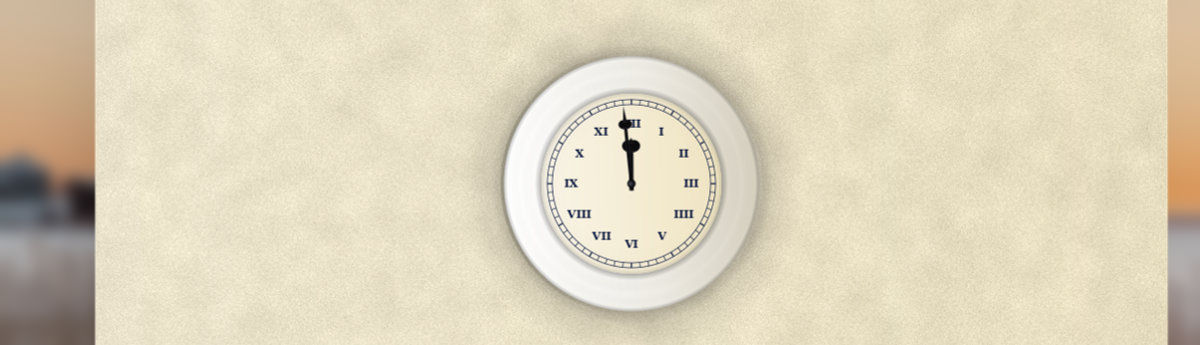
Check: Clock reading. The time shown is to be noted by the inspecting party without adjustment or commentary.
11:59
